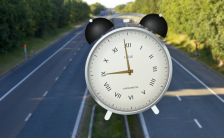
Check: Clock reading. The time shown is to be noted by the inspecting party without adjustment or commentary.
8:59
